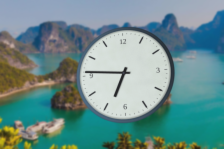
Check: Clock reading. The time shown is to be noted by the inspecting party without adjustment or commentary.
6:46
